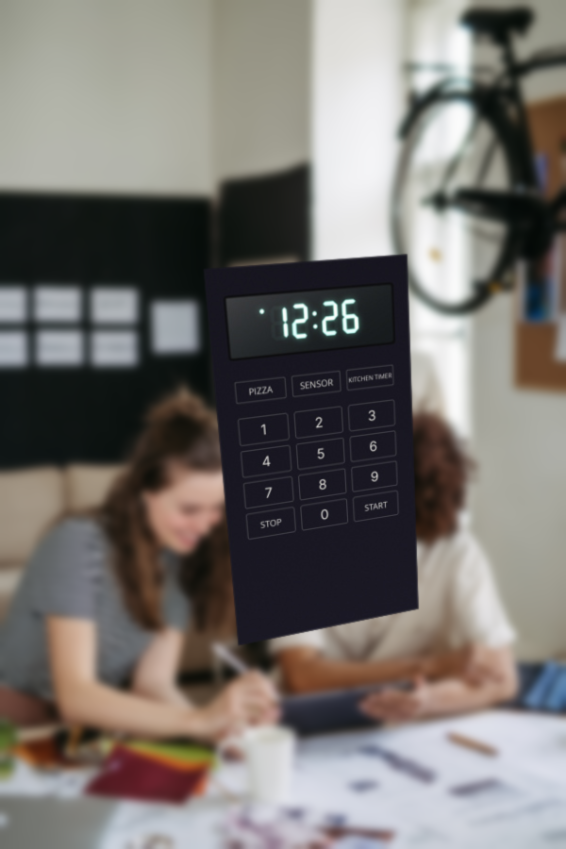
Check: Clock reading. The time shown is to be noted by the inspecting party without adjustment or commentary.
12:26
